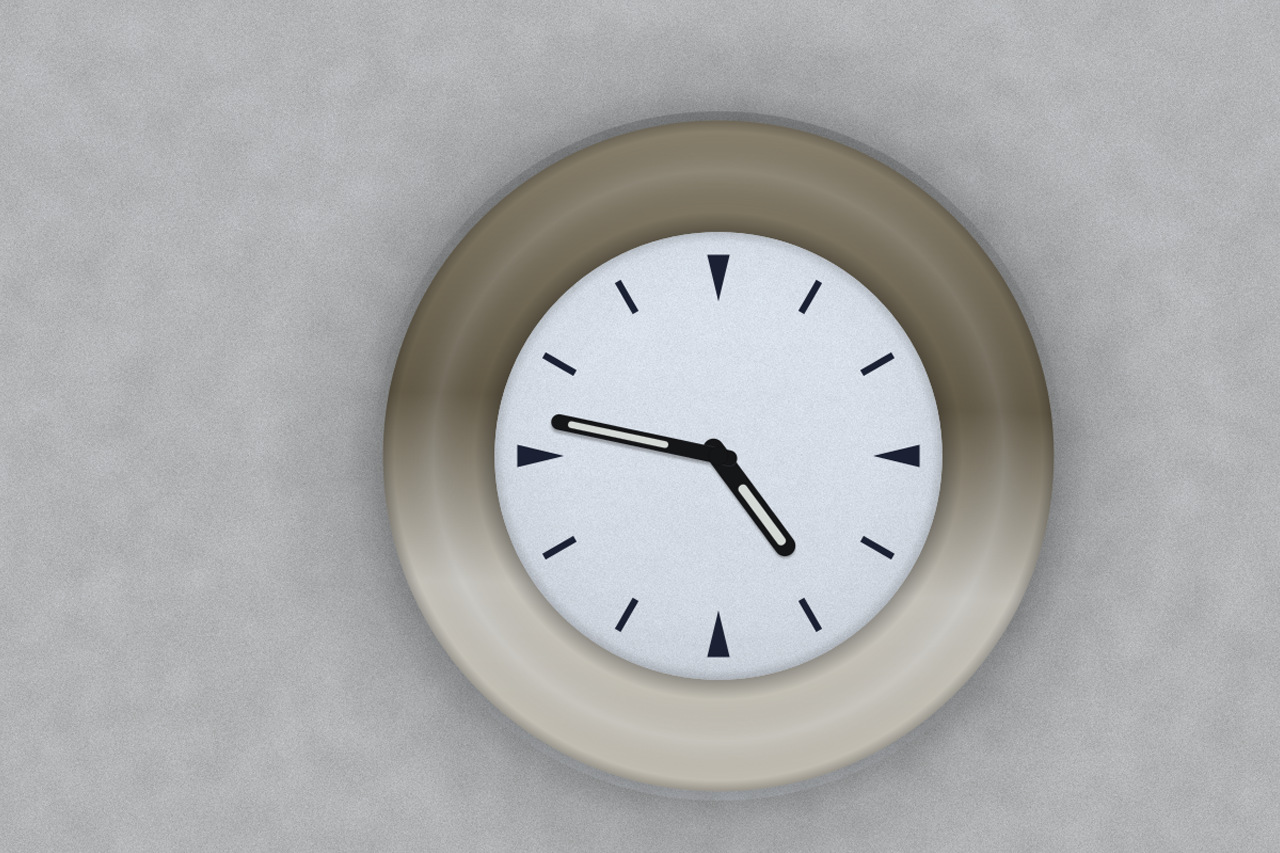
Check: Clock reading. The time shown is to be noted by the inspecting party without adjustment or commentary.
4:47
